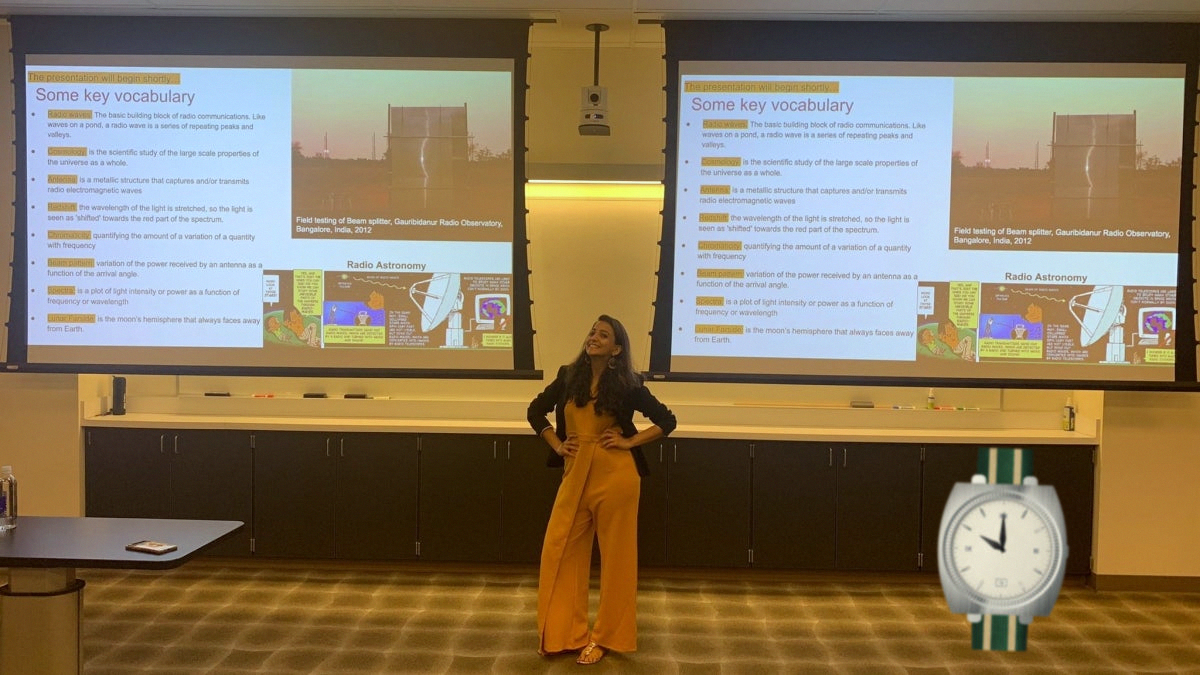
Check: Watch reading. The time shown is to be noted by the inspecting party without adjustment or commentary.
10:00
